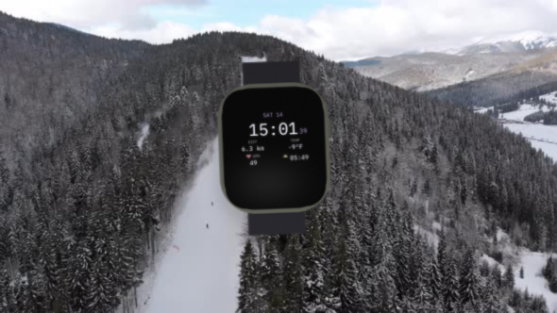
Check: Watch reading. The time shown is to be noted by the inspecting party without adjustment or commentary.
15:01
